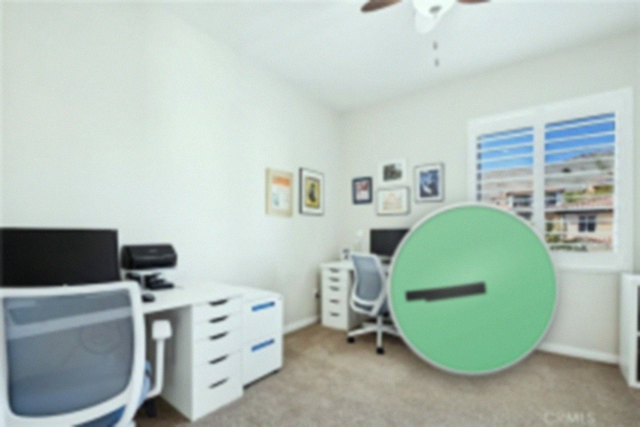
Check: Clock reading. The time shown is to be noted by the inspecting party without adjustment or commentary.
8:44
